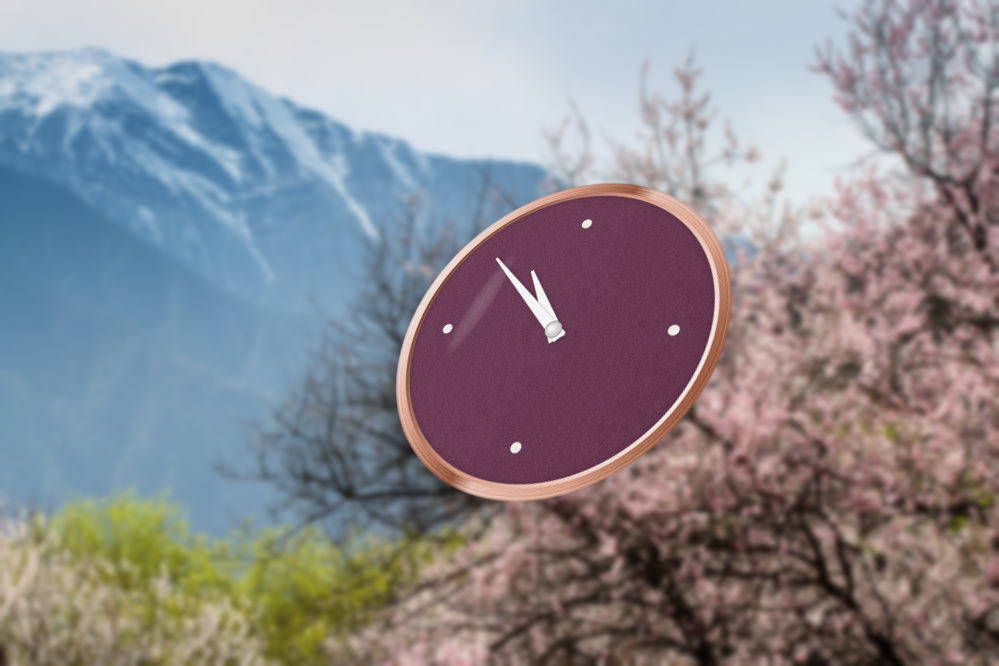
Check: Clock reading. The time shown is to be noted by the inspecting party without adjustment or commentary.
10:52
